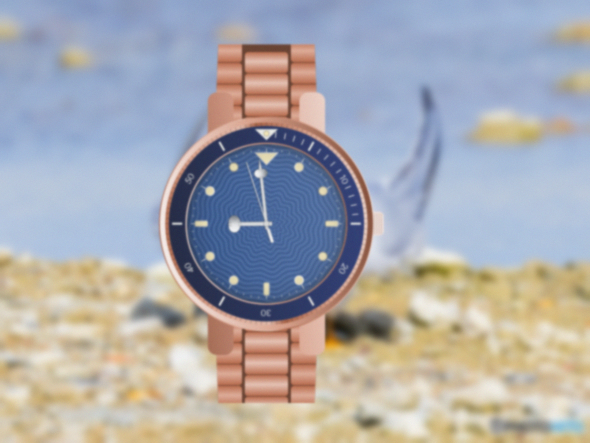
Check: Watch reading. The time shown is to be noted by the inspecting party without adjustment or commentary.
8:58:57
